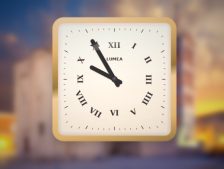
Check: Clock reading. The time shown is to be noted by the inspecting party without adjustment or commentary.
9:55
